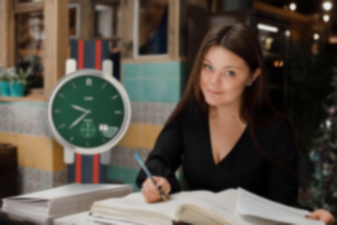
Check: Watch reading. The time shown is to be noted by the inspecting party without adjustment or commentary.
9:38
